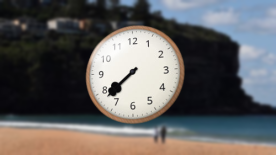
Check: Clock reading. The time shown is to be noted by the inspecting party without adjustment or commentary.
7:38
